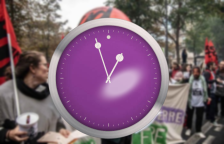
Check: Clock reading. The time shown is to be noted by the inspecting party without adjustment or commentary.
12:57
